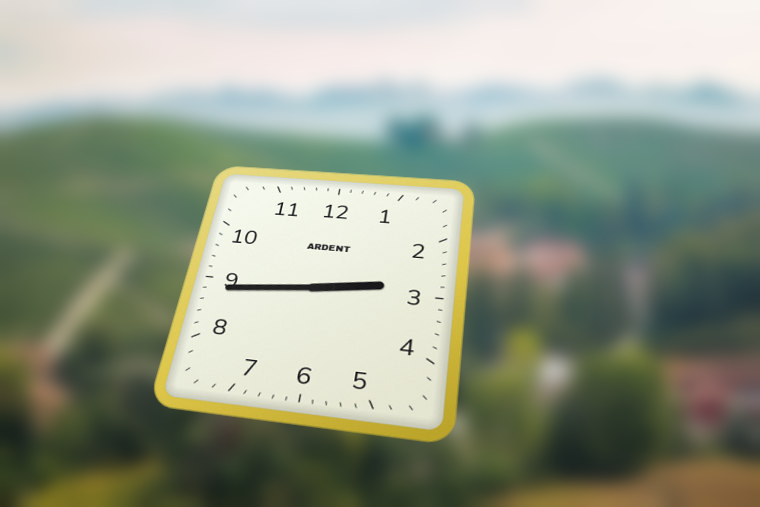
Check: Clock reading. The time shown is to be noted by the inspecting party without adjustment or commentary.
2:44
